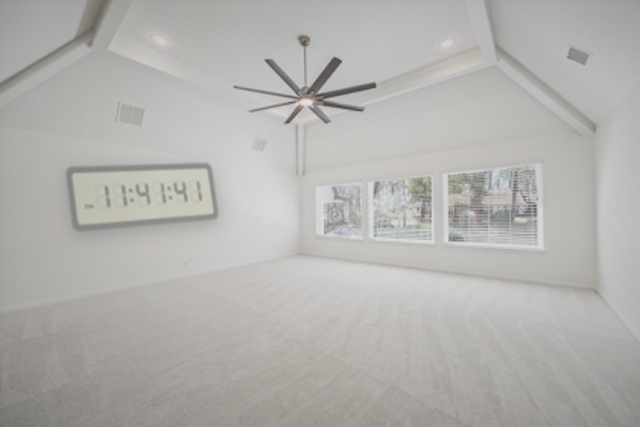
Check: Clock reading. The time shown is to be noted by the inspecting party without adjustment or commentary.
11:41:41
